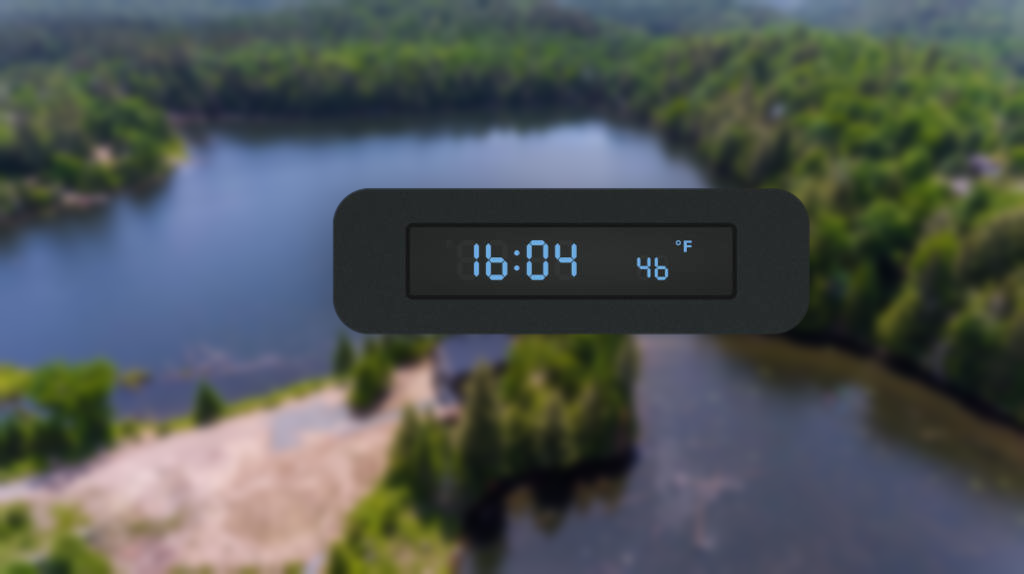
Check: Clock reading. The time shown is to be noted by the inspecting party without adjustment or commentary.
16:04
